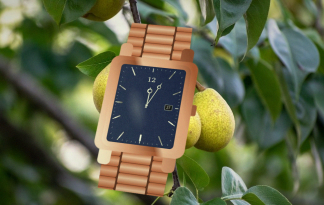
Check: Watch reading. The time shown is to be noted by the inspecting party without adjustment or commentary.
12:04
